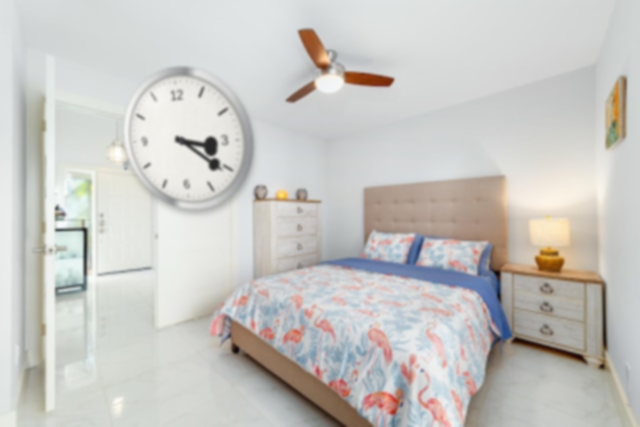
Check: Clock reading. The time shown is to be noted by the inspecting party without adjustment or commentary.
3:21
